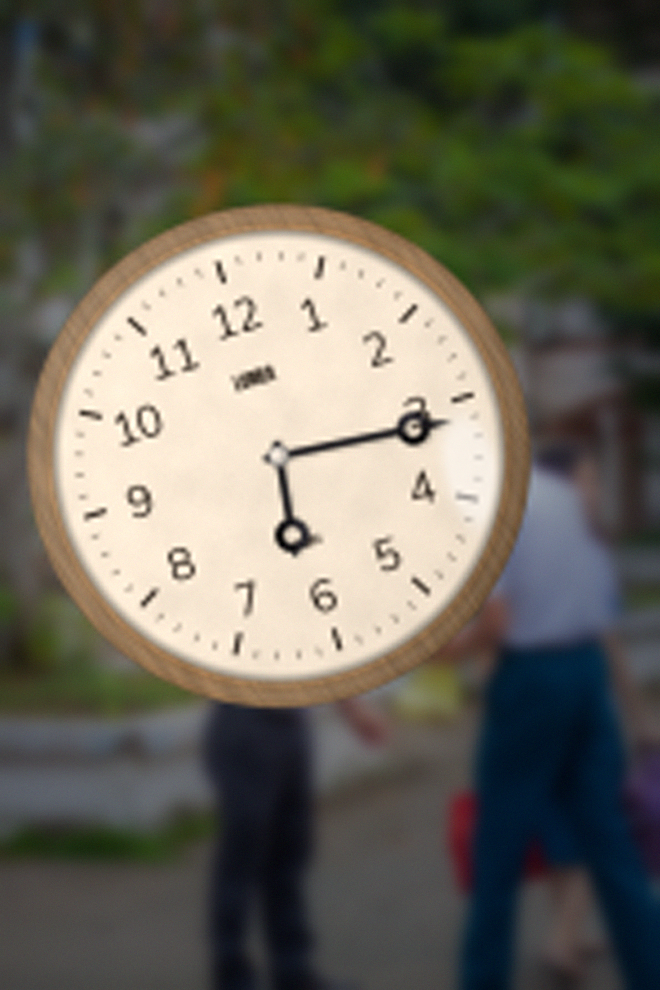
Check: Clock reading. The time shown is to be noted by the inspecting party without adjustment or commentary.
6:16
